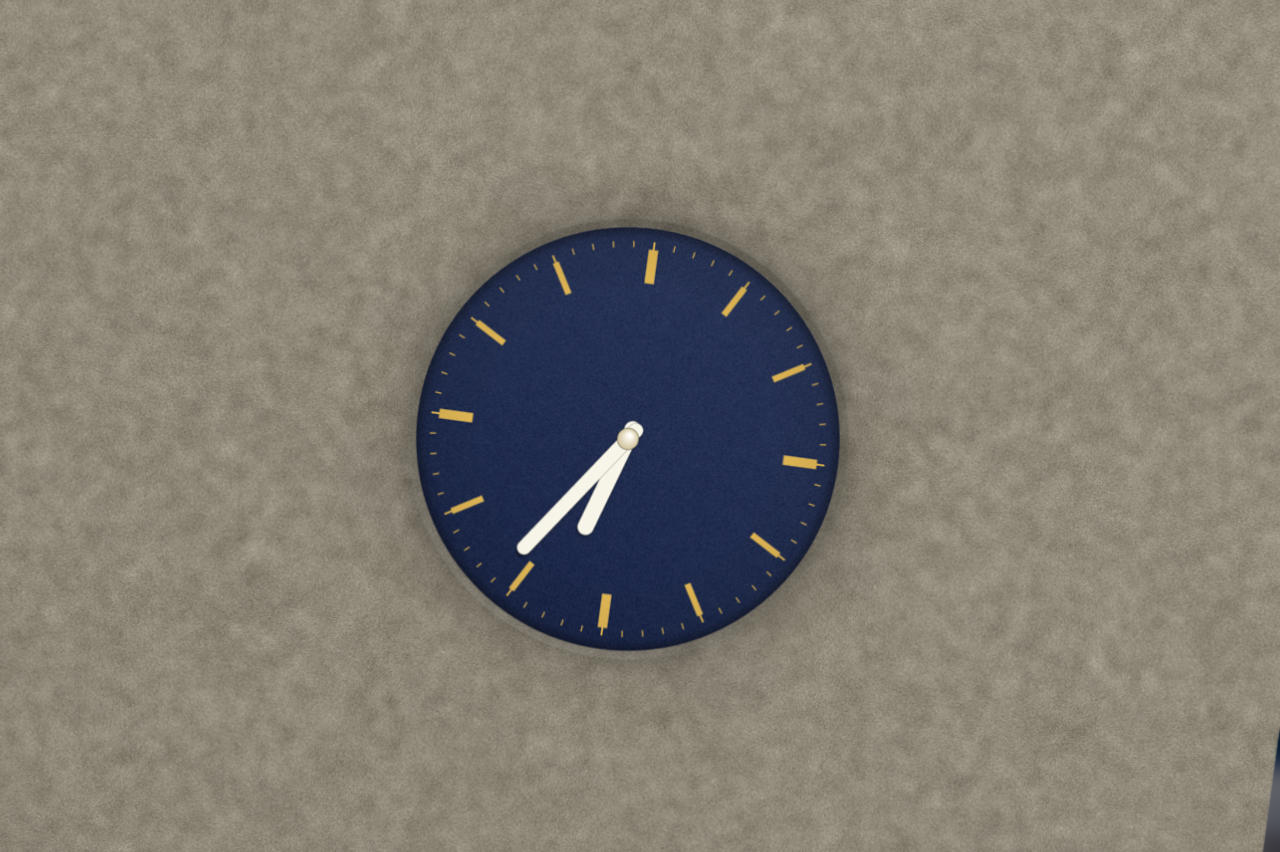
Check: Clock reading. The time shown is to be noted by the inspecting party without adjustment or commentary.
6:36
